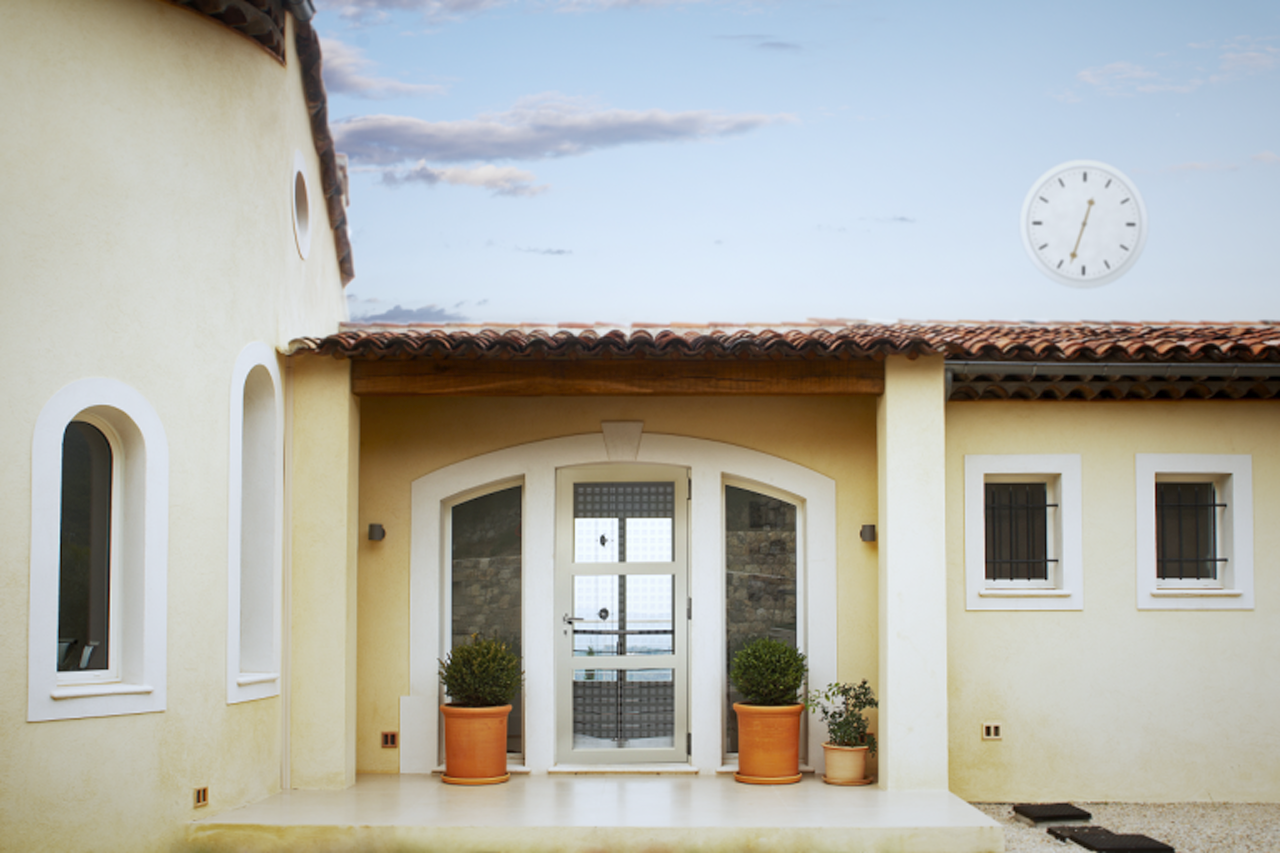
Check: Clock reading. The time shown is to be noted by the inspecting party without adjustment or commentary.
12:33
